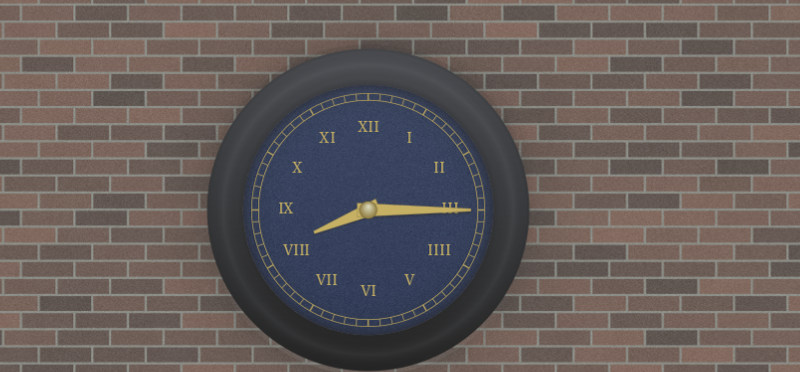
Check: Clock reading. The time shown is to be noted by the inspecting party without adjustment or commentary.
8:15
